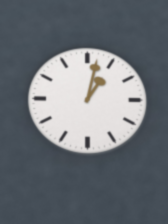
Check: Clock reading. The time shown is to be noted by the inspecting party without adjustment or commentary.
1:02
